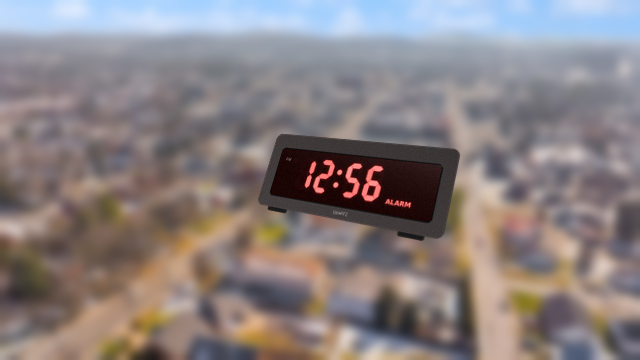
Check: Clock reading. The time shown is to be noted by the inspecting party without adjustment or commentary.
12:56
